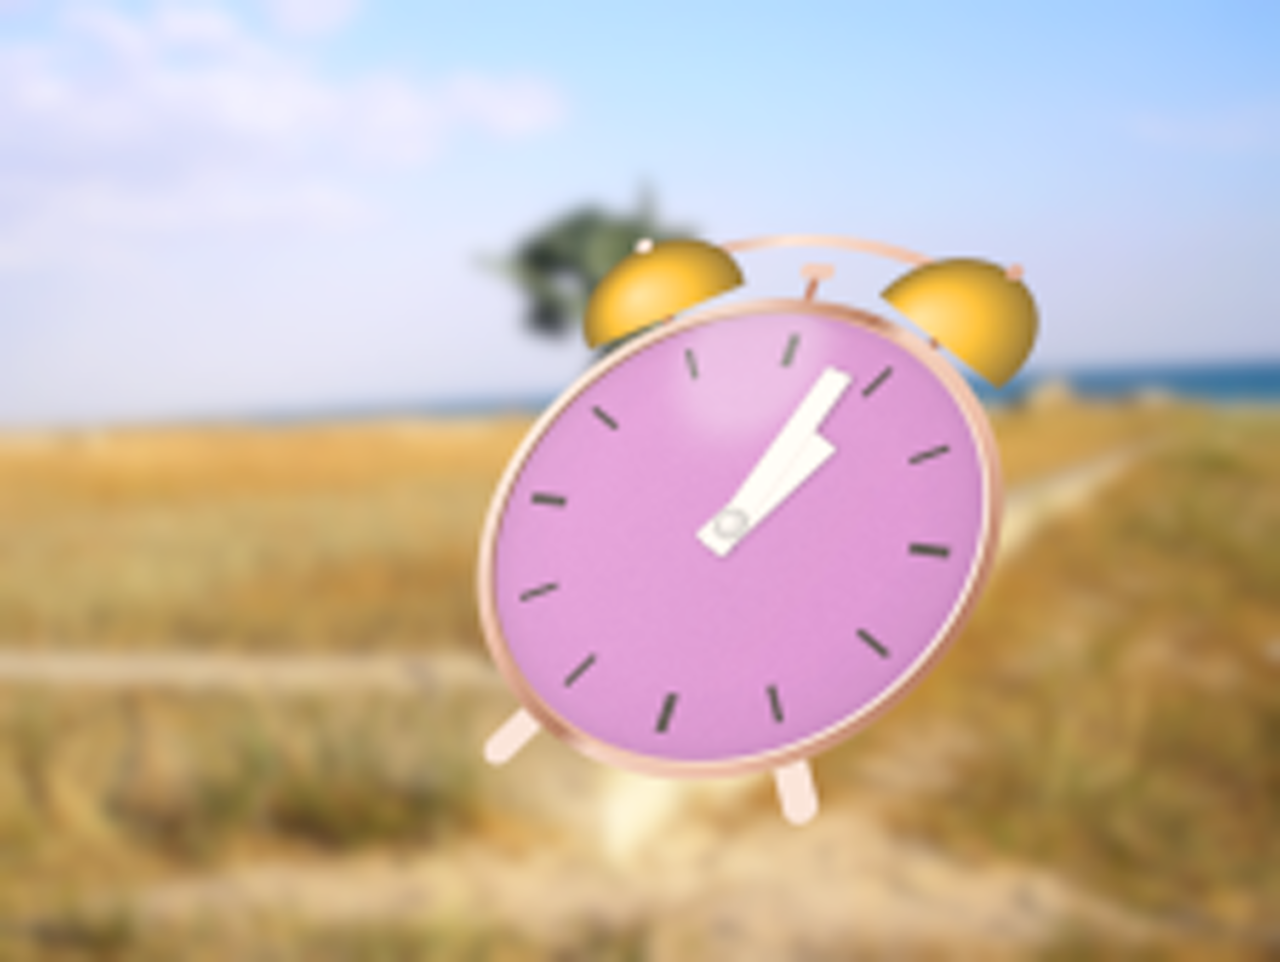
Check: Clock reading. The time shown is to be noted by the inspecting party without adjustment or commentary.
1:03
